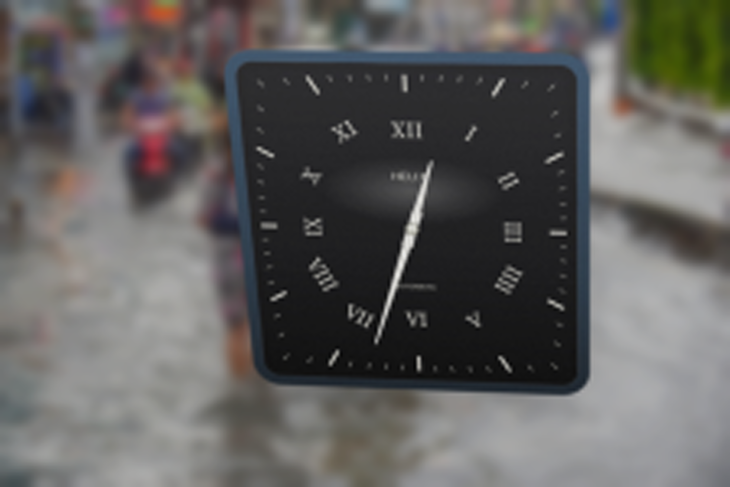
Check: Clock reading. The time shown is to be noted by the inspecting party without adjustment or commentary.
12:33
